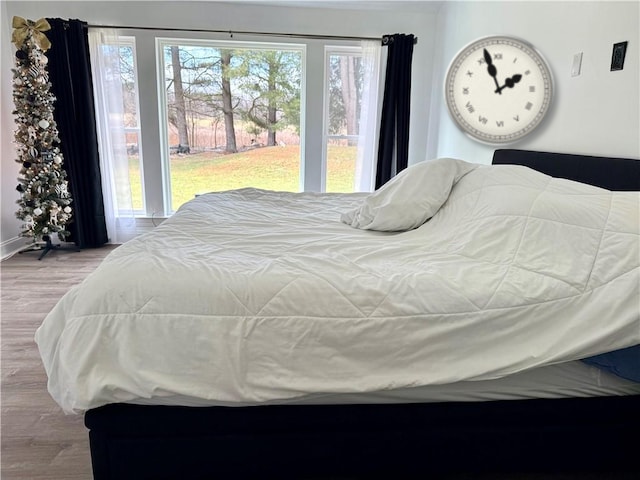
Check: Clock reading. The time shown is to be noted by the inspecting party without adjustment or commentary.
1:57
